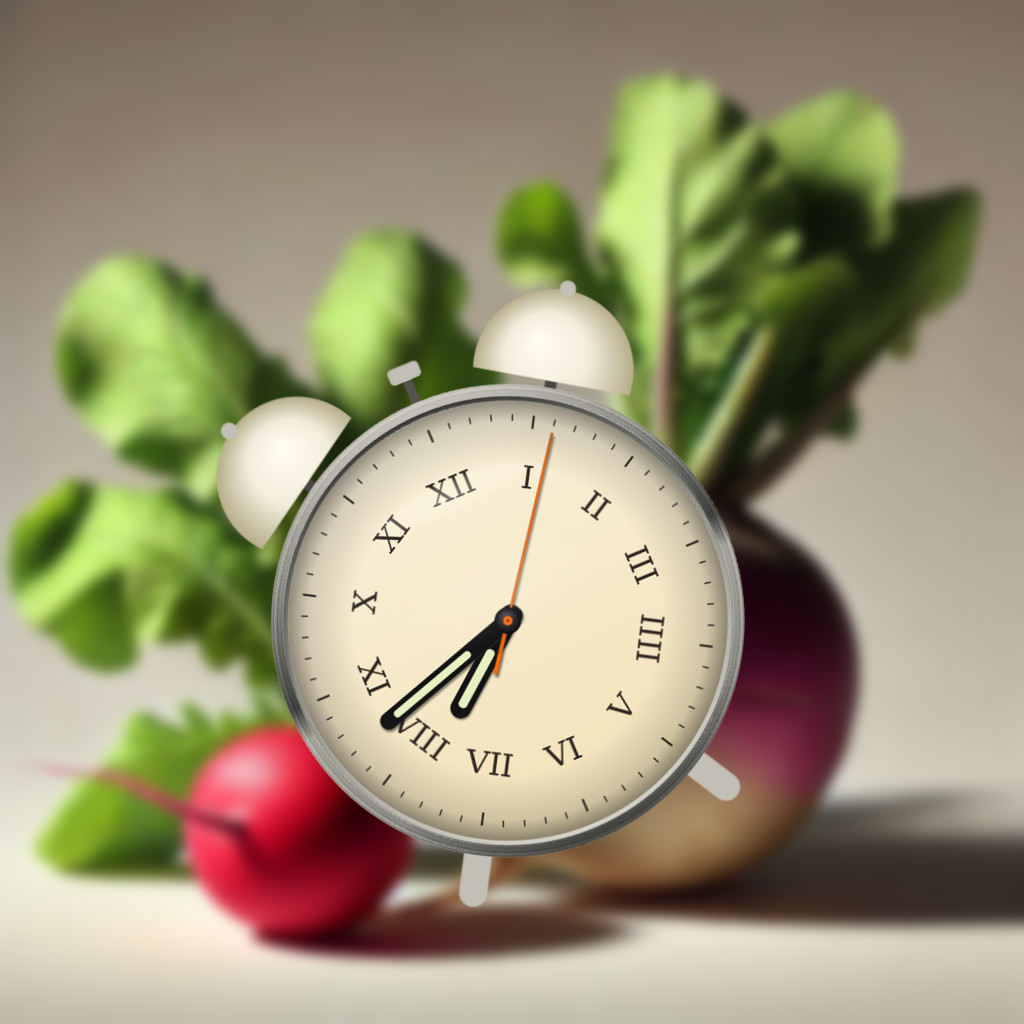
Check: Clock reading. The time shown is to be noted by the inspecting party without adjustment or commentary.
7:42:06
